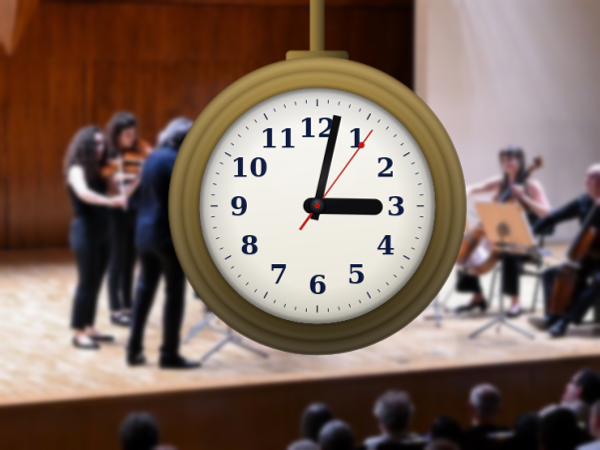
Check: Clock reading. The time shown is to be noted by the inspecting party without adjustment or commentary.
3:02:06
